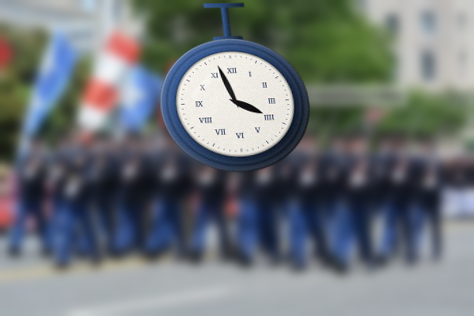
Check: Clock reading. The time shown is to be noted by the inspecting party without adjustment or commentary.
3:57
